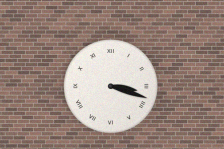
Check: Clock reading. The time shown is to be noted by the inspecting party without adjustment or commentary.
3:18
